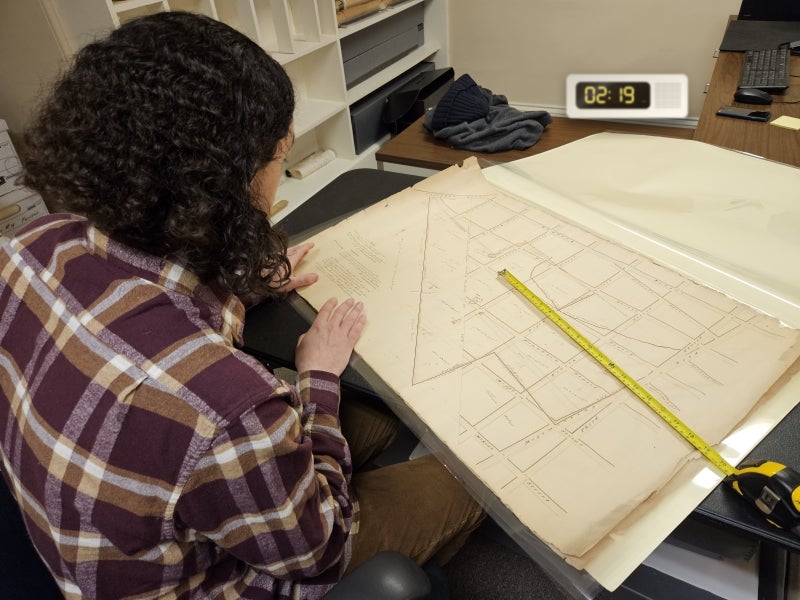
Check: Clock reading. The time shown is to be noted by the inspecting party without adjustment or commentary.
2:19
